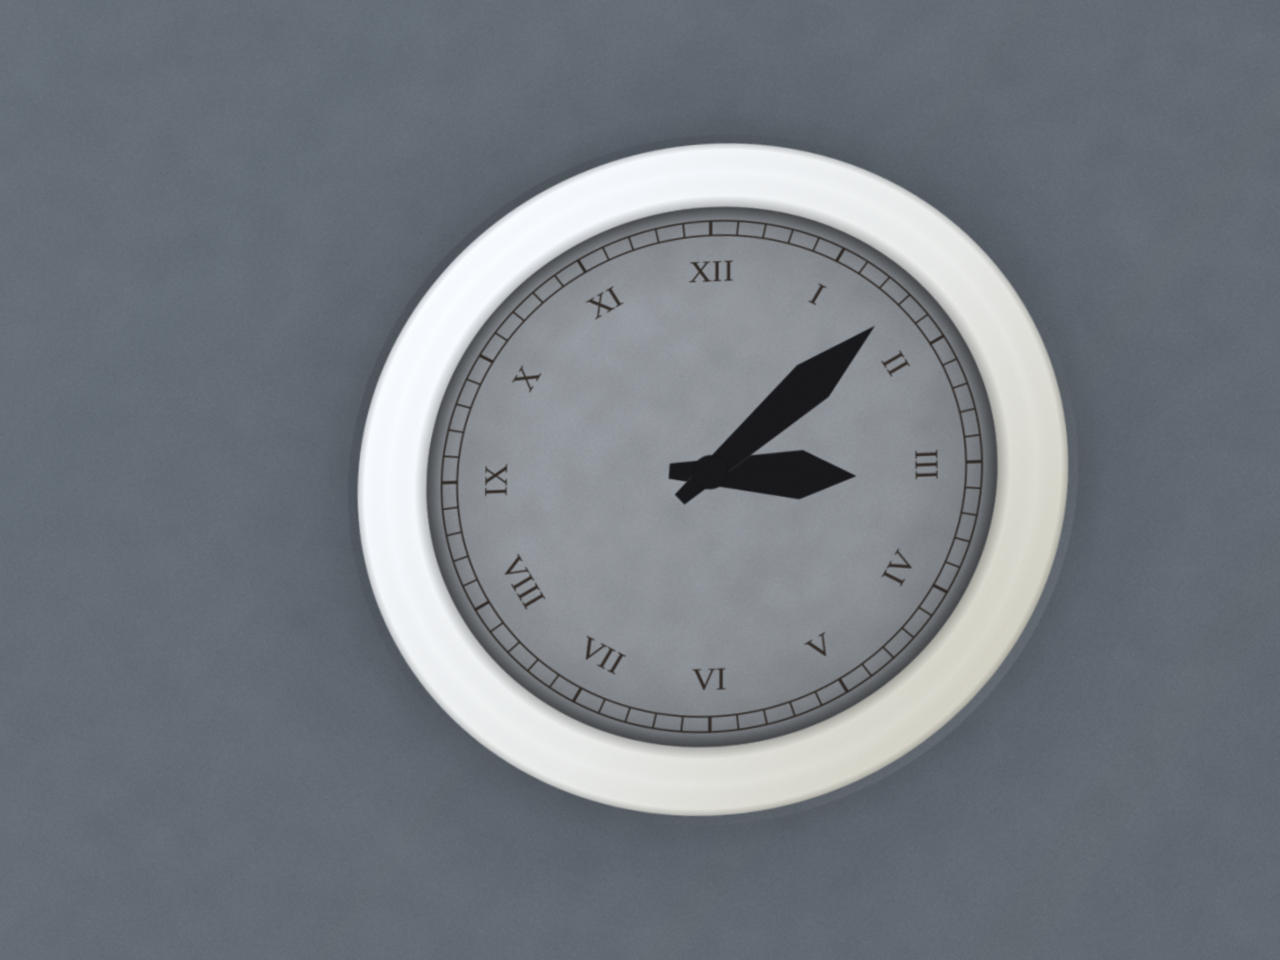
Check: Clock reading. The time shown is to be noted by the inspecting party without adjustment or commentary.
3:08
